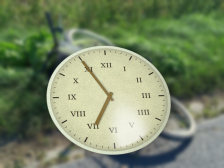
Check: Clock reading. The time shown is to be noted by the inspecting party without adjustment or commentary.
6:55
